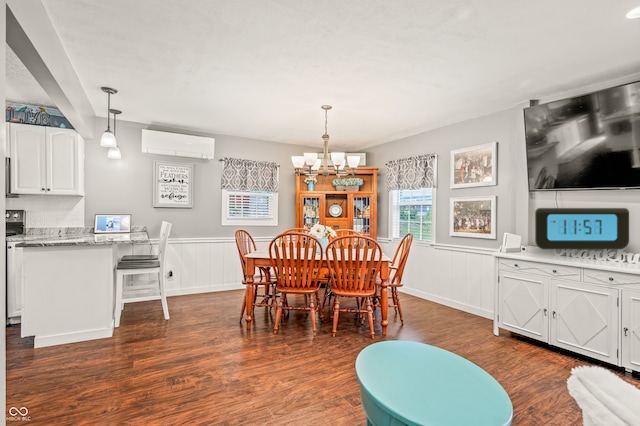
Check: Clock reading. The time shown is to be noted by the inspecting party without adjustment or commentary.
11:57
